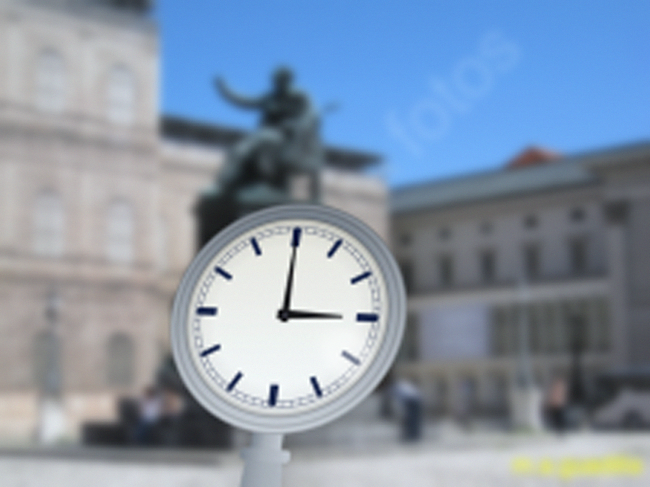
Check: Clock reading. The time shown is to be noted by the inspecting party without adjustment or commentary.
3:00
